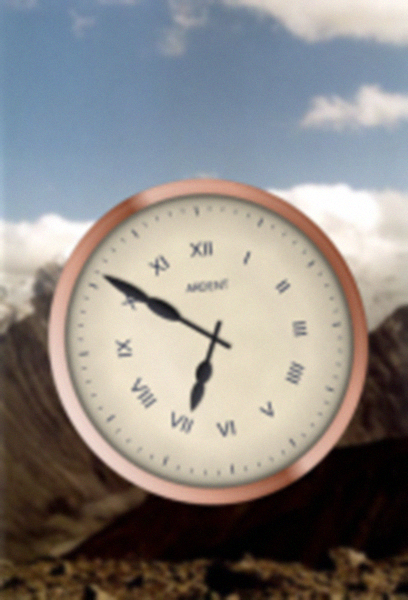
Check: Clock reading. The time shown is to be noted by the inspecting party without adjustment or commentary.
6:51
